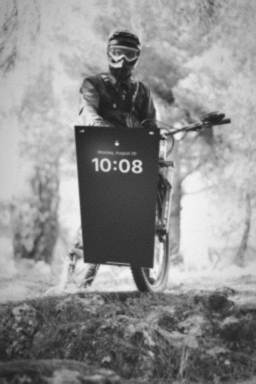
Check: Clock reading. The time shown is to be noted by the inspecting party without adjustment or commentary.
10:08
